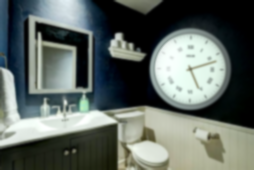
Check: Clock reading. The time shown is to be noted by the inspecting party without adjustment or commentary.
5:12
